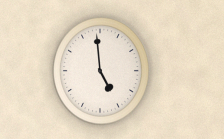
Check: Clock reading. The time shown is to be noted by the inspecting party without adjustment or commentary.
4:59
